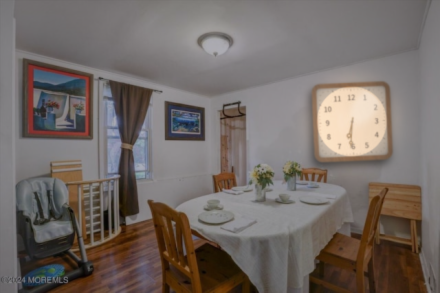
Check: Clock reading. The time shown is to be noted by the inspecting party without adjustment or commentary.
6:31
